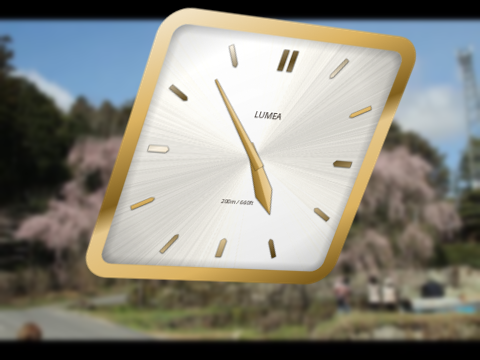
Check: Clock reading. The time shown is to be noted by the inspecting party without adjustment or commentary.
4:53
